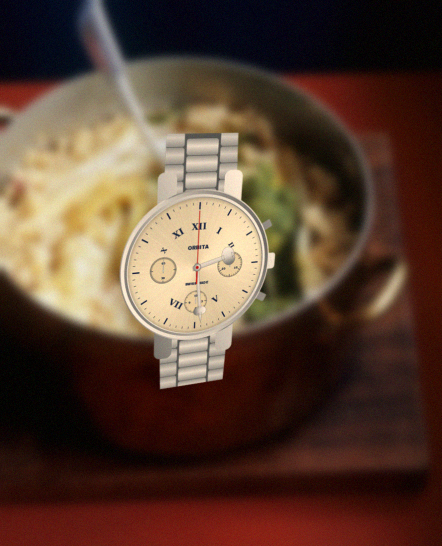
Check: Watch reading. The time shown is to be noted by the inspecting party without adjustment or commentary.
2:29
